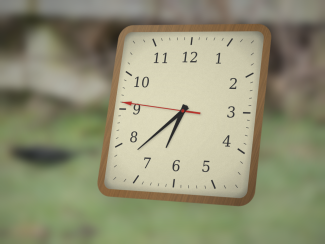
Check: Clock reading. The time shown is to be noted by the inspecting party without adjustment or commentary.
6:37:46
